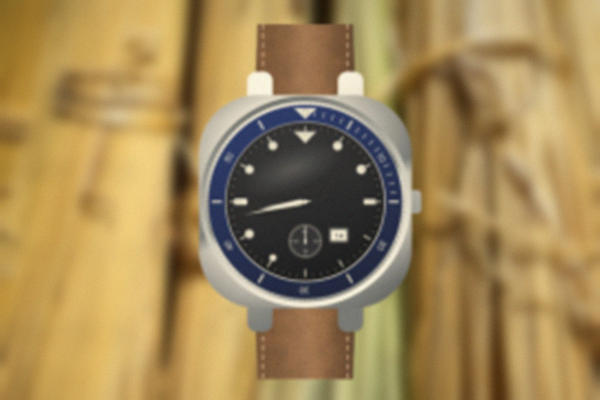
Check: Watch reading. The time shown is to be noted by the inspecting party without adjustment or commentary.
8:43
